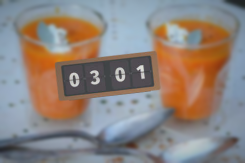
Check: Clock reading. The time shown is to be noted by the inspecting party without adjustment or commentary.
3:01
